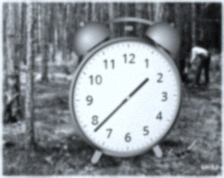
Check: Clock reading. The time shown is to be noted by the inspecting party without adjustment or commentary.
1:38
